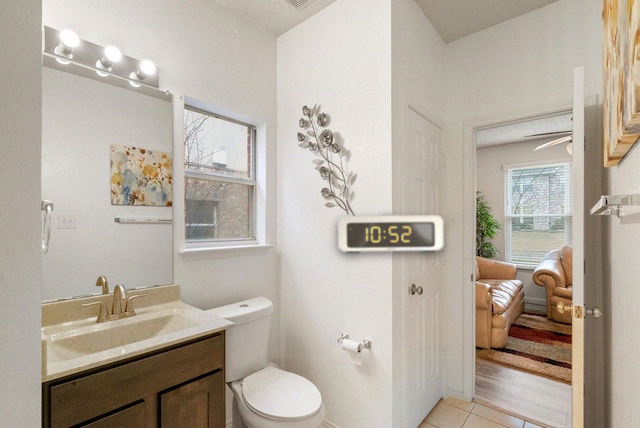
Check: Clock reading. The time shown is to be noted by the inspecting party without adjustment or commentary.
10:52
